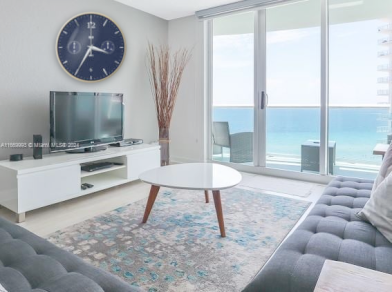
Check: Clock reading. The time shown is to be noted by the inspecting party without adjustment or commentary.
3:35
